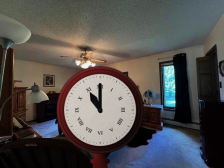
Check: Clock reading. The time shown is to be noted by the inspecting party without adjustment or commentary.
11:00
